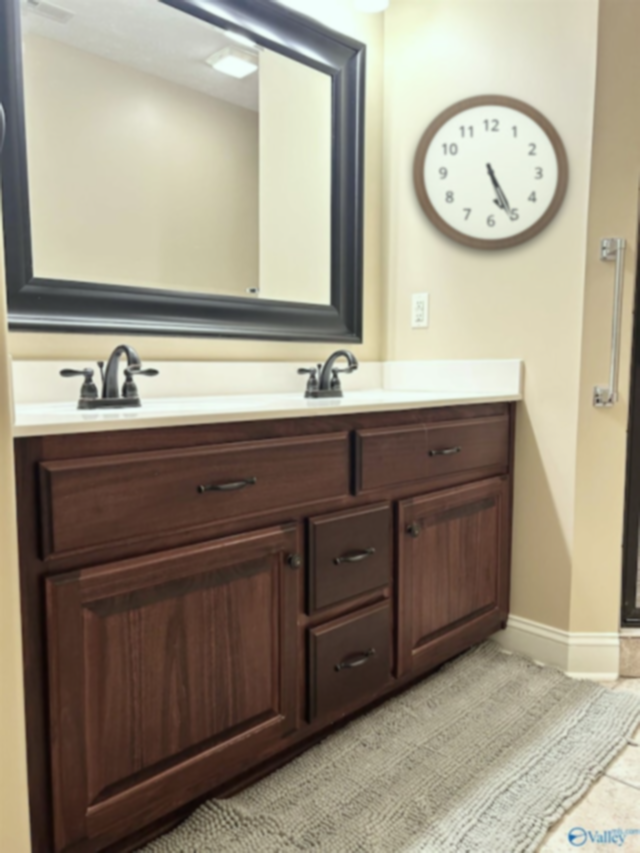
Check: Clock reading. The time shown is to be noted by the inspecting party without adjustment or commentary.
5:26
